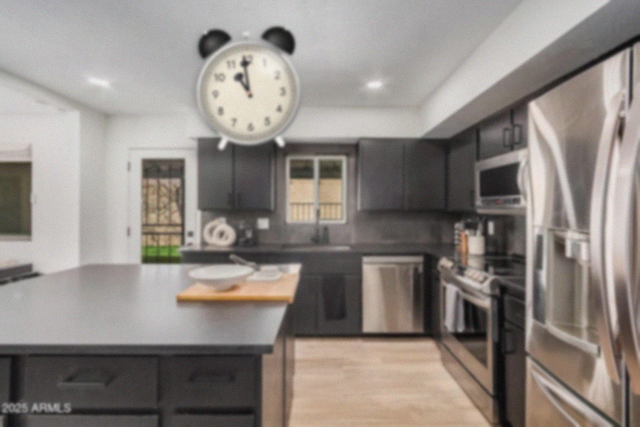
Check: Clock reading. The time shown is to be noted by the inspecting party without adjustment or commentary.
10:59
